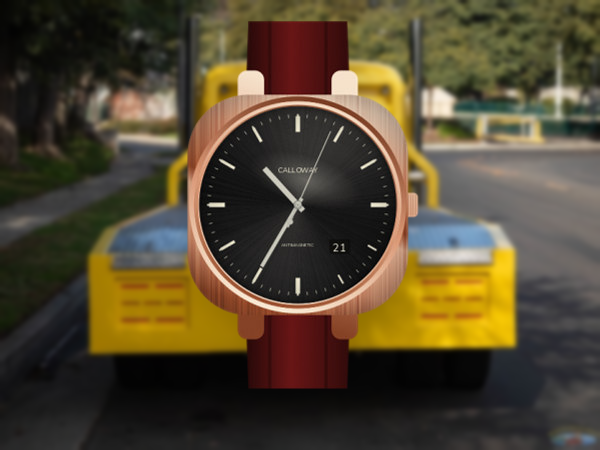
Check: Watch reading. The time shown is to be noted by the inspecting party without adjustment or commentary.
10:35:04
